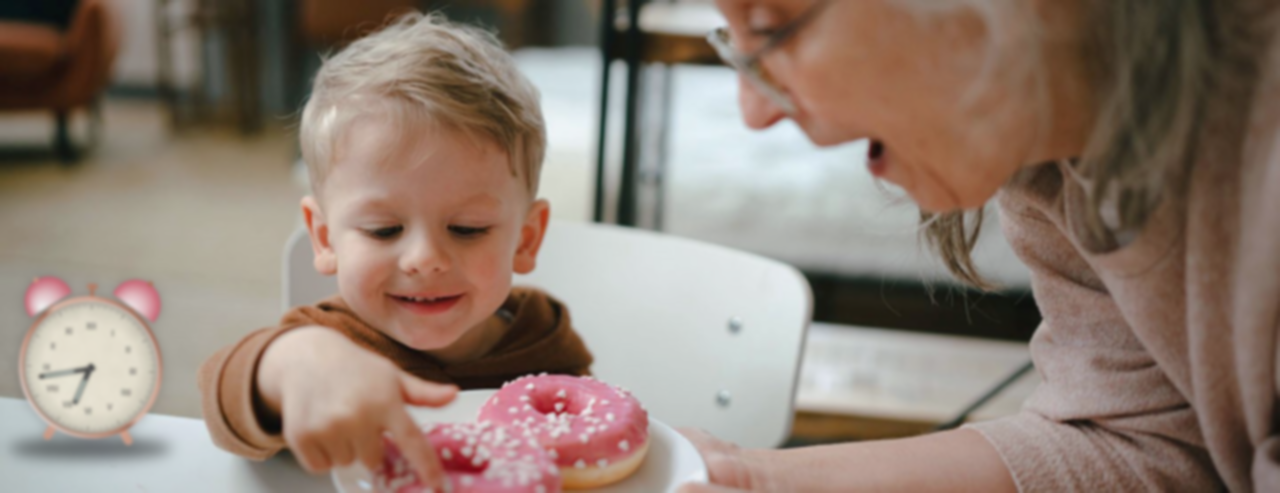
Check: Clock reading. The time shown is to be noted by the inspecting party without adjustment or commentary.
6:43
